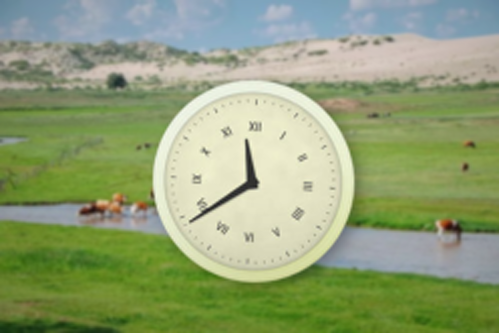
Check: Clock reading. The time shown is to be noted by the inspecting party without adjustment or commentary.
11:39
